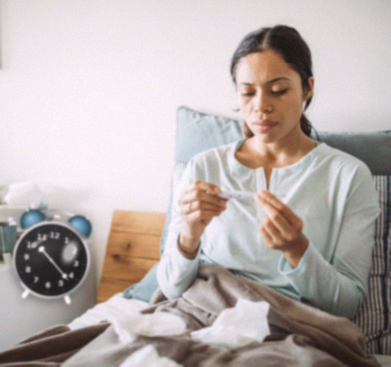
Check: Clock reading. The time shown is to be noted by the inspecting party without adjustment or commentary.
10:22
